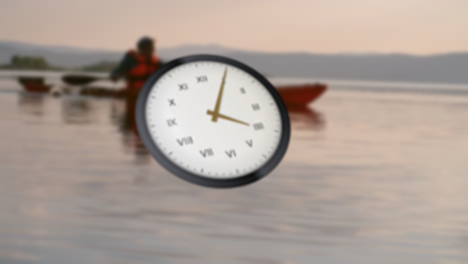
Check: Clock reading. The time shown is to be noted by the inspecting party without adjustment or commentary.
4:05
